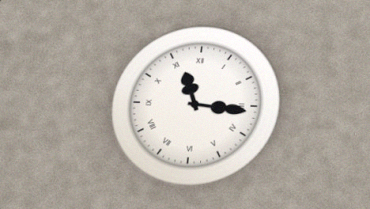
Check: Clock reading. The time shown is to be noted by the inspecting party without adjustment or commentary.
11:16
